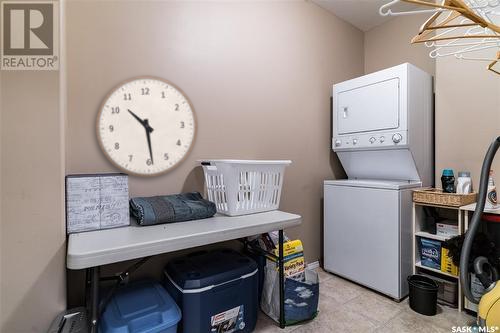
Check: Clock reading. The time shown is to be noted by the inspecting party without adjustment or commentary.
10:29
